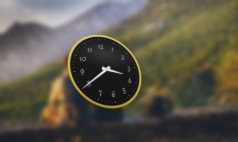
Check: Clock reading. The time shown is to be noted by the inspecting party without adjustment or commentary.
3:40
